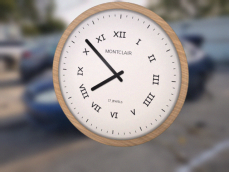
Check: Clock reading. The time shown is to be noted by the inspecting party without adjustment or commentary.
7:52
